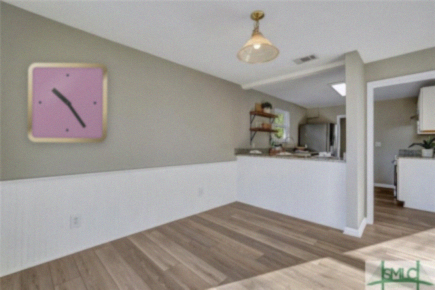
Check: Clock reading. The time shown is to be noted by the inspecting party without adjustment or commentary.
10:24
